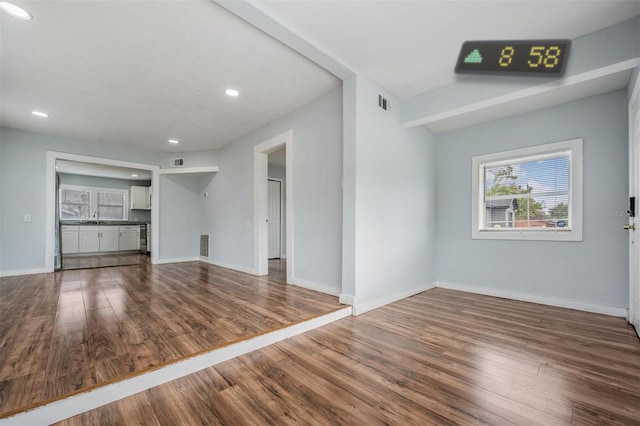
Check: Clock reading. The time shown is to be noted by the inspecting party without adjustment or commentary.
8:58
